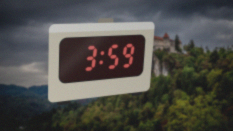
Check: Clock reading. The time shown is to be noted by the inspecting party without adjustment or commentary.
3:59
